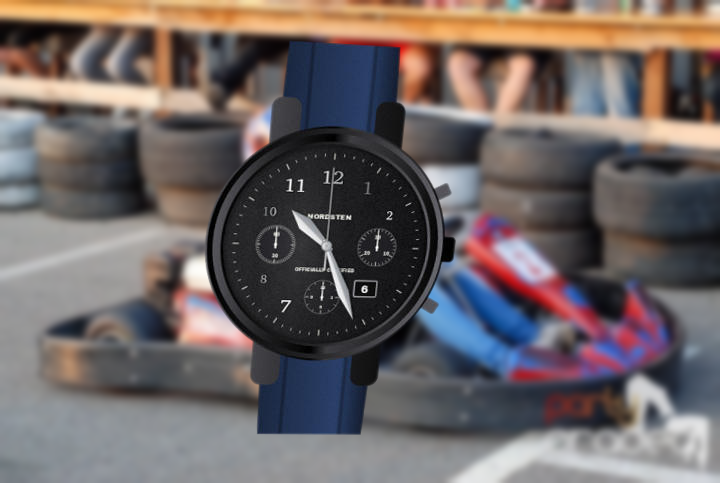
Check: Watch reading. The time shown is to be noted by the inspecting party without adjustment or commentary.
10:26
